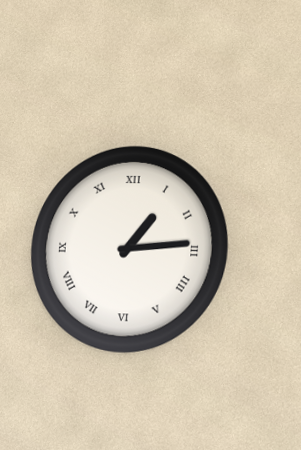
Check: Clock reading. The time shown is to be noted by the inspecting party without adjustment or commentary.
1:14
